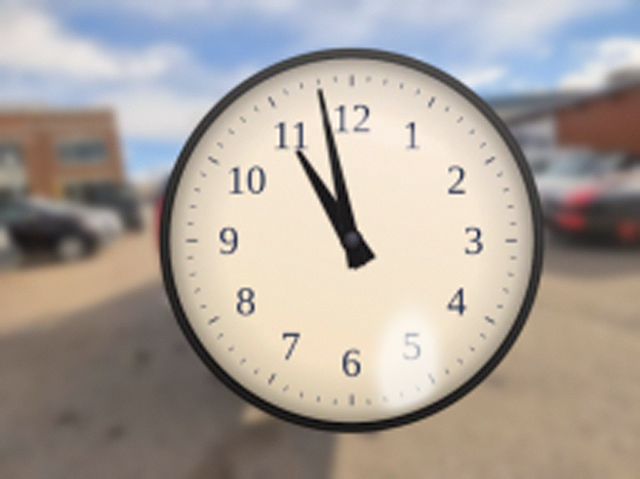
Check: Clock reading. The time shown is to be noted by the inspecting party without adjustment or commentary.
10:58
